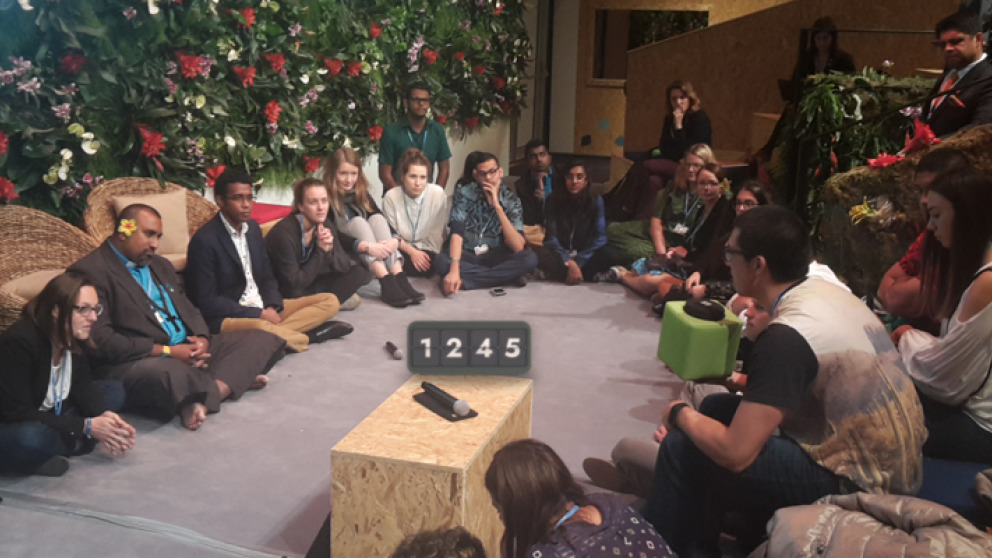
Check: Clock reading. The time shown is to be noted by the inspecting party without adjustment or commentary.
12:45
